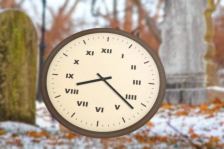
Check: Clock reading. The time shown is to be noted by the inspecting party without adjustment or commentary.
8:22
